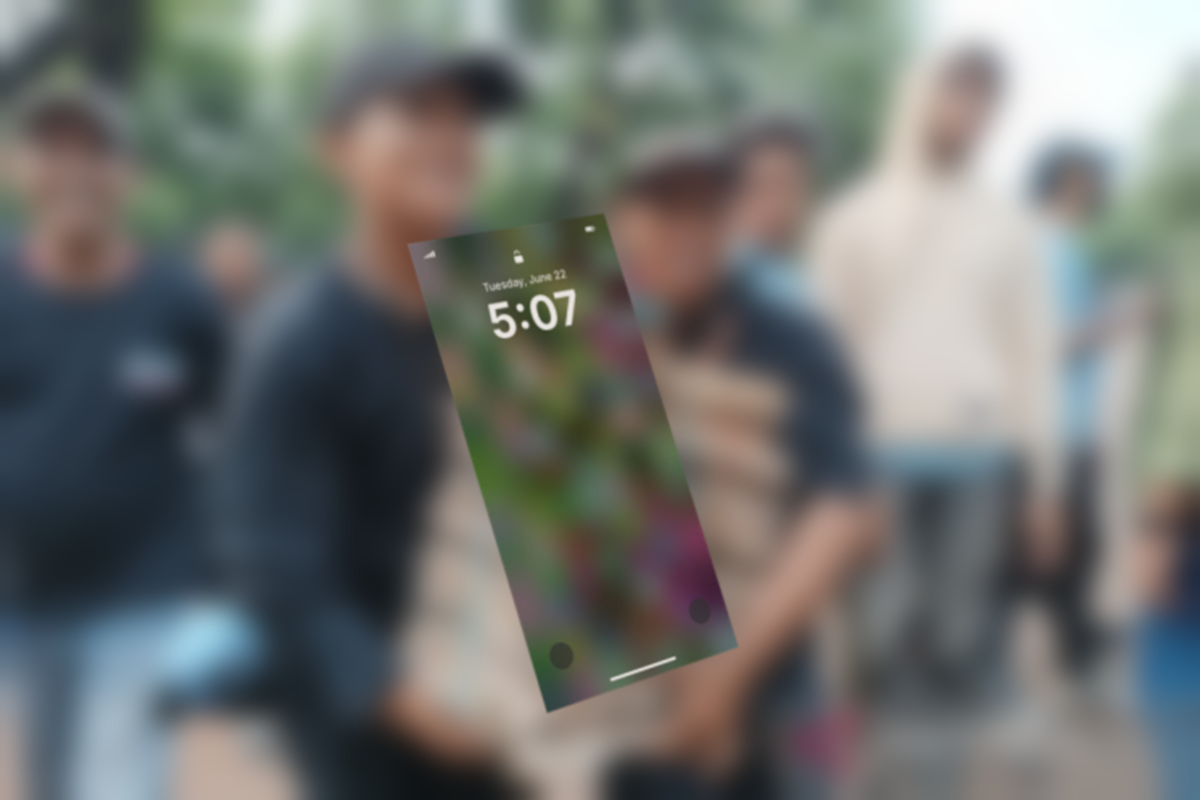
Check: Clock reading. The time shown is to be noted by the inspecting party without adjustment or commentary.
5:07
